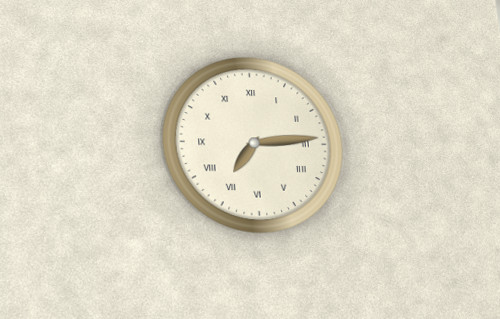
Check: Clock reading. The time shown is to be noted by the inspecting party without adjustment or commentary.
7:14
